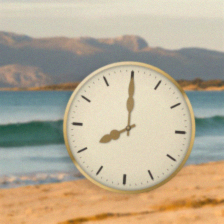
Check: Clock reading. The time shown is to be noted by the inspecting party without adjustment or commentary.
8:00
